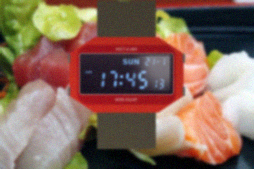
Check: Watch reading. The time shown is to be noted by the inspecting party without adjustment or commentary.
17:45
